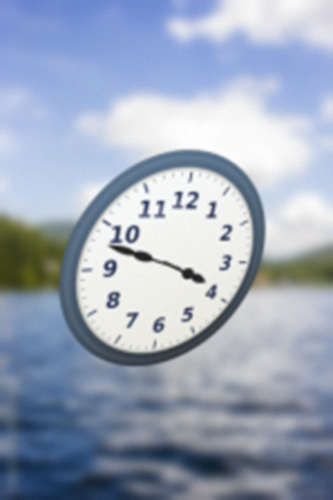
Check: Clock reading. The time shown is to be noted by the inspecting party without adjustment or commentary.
3:48
